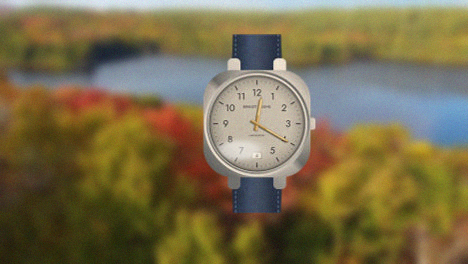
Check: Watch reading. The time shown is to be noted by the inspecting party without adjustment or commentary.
12:20
